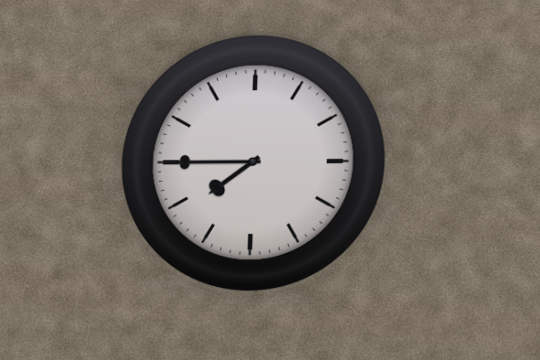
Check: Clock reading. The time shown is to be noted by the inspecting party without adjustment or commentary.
7:45
